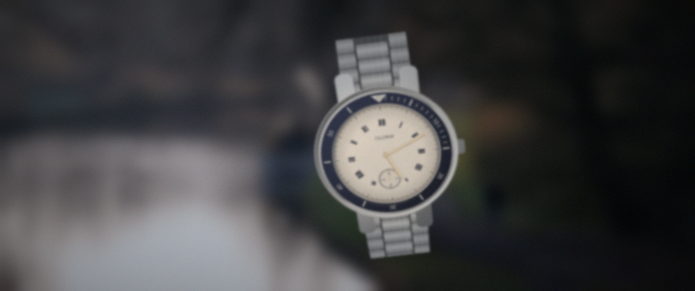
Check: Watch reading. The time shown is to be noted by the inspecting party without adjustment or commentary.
5:11
